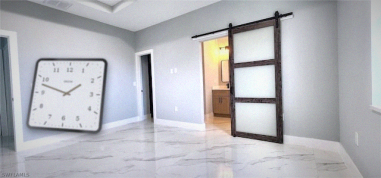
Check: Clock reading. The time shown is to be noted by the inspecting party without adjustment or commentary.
1:48
